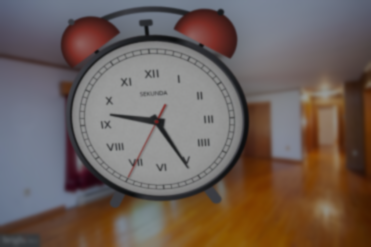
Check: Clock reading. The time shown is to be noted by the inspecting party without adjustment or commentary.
9:25:35
